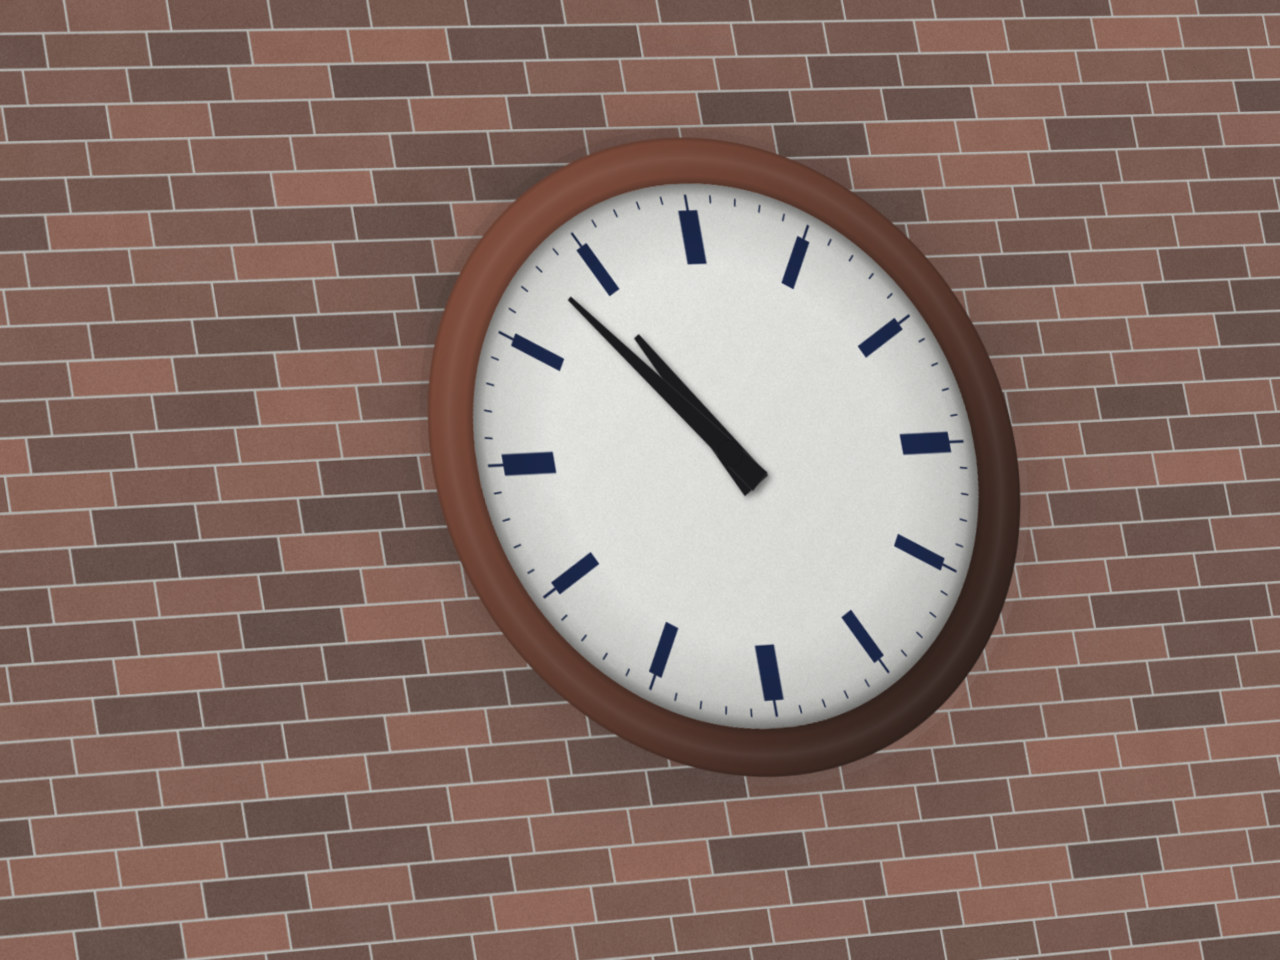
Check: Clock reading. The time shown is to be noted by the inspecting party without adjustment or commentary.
10:53
